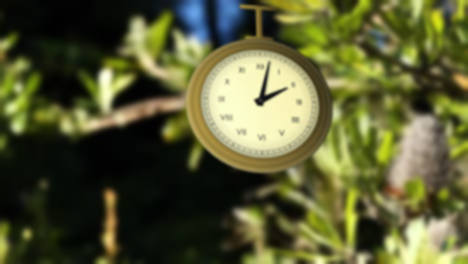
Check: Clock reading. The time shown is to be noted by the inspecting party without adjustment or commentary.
2:02
